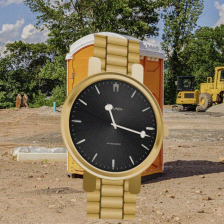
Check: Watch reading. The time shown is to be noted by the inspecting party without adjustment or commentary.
11:17
